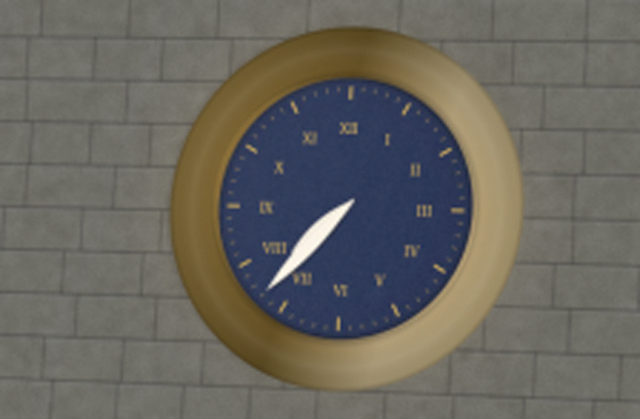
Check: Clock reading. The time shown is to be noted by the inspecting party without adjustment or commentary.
7:37
